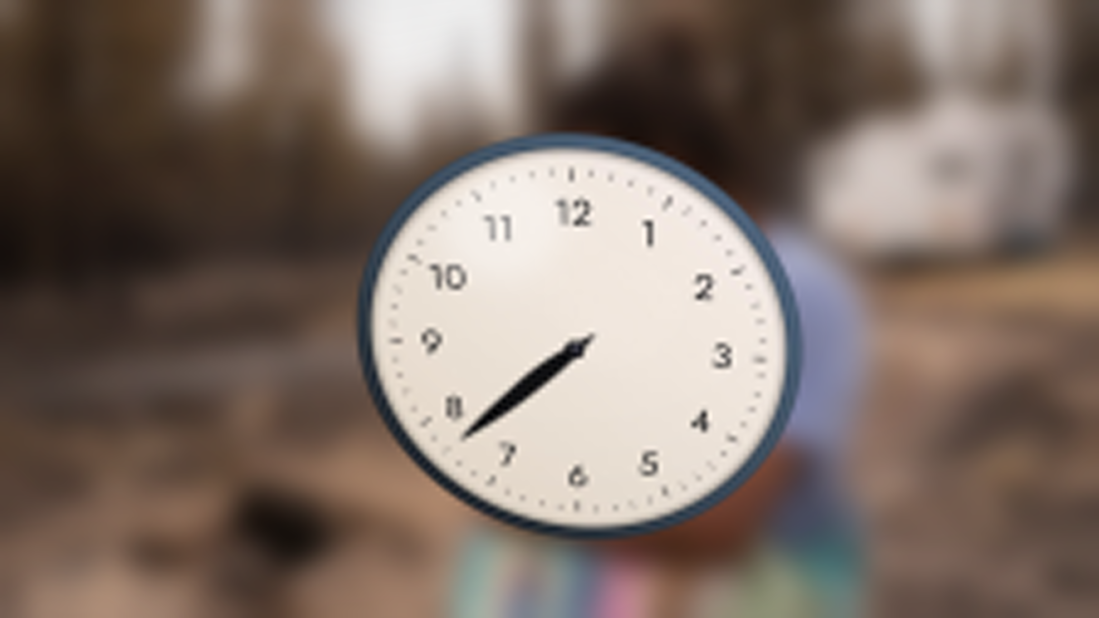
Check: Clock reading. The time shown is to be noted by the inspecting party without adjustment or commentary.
7:38
